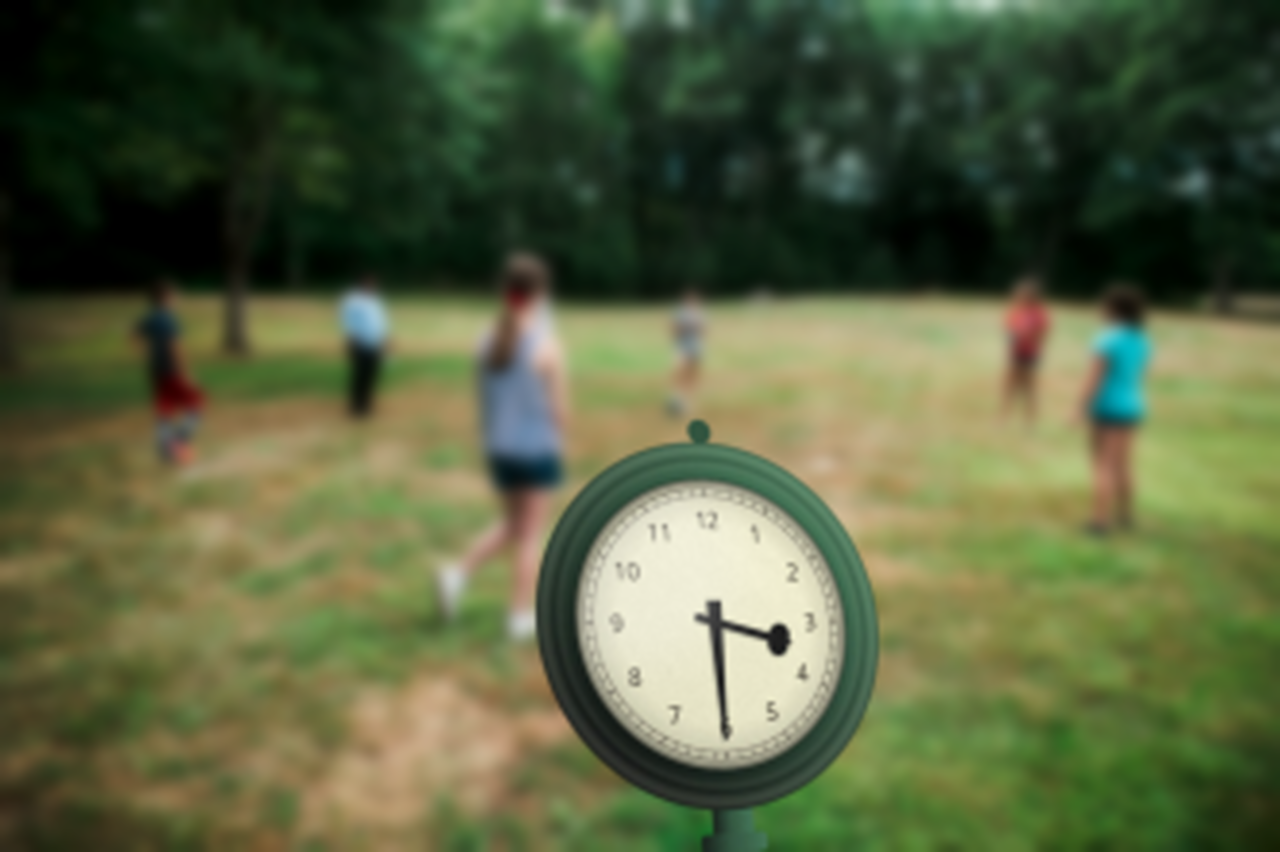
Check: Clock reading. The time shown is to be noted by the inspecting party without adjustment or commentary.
3:30
